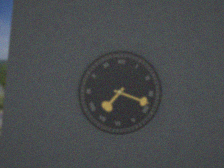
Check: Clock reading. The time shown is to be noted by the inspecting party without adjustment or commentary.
7:18
